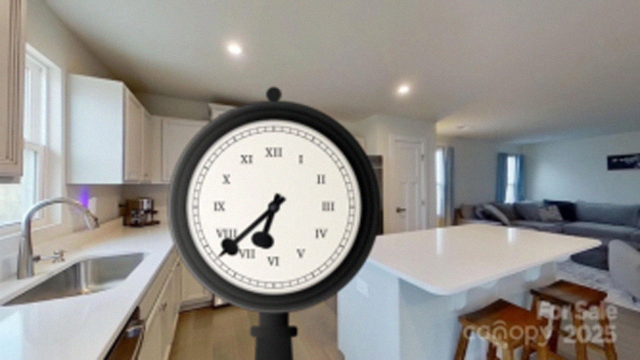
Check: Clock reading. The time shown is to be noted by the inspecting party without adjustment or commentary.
6:38
